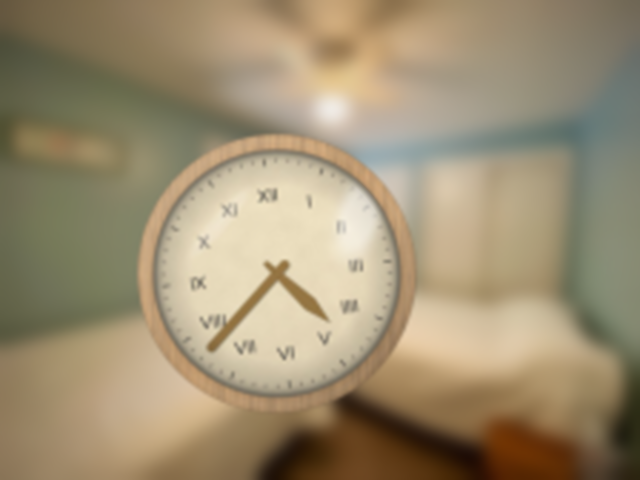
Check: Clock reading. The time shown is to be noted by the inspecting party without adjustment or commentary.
4:38
